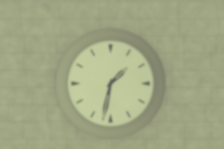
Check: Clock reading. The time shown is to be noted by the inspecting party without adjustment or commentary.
1:32
